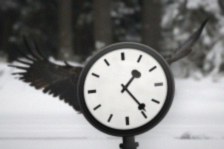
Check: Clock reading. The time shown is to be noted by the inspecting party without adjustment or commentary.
1:24
